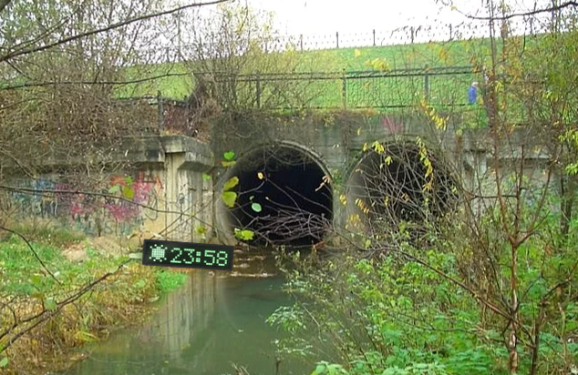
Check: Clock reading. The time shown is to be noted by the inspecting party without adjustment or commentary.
23:58
